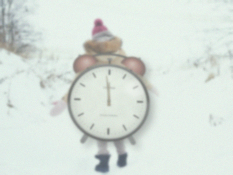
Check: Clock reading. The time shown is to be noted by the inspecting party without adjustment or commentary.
11:59
